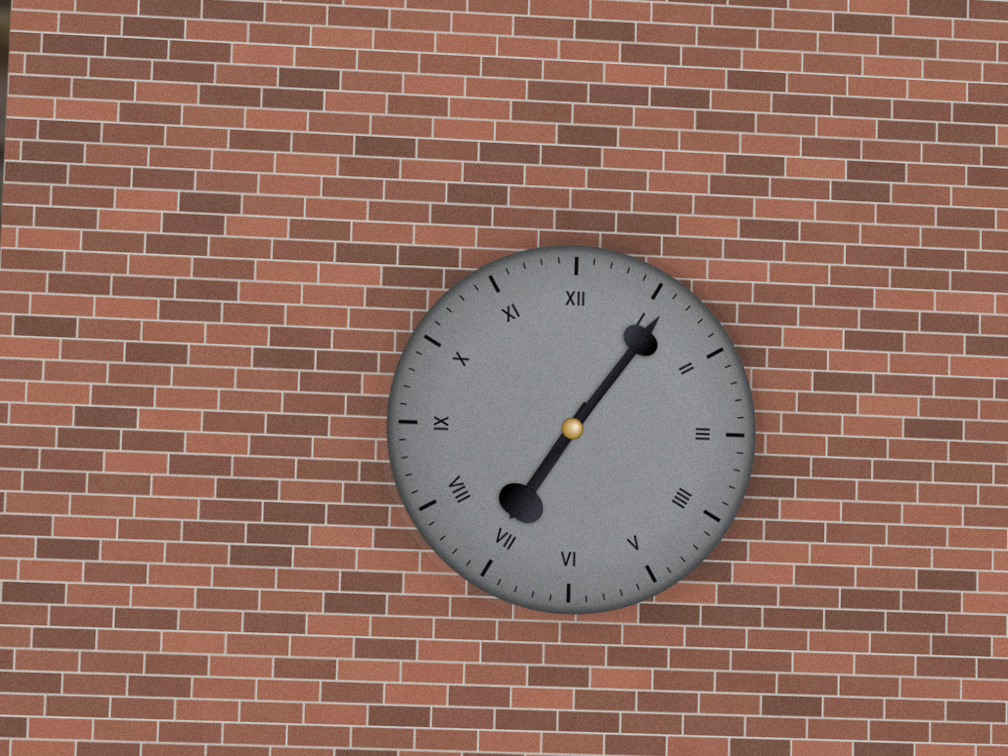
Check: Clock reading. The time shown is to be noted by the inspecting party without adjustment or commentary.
7:06
